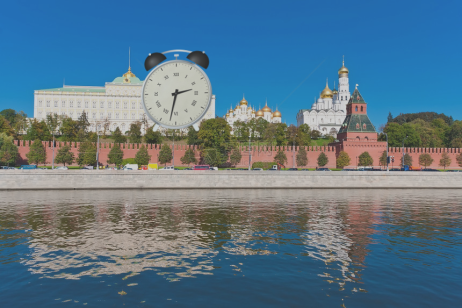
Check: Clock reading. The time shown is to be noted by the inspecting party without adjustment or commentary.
2:32
